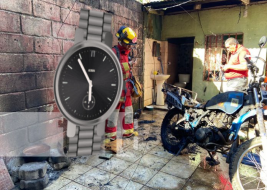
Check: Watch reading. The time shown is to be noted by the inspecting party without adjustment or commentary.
5:54
